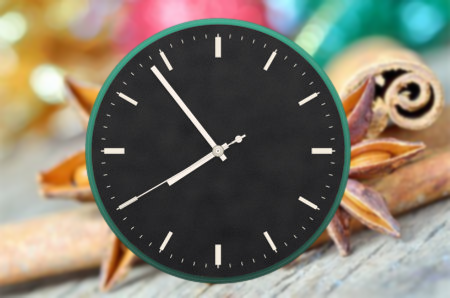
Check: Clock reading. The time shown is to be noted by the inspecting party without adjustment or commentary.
7:53:40
